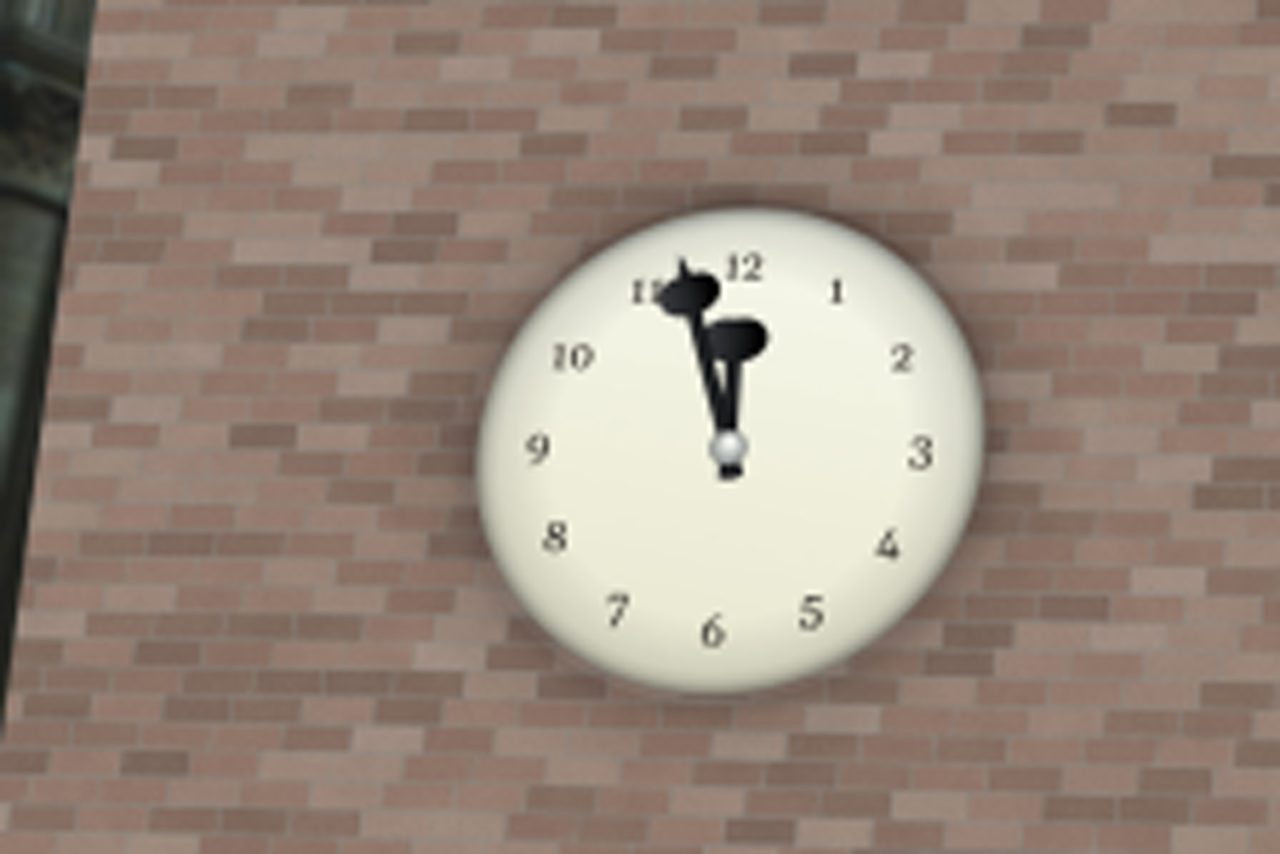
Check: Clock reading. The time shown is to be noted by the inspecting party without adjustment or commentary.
11:57
